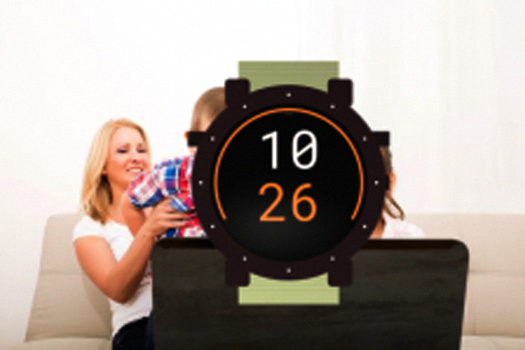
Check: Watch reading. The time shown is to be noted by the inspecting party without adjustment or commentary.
10:26
